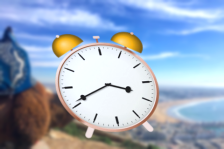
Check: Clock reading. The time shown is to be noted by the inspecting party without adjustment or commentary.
3:41
